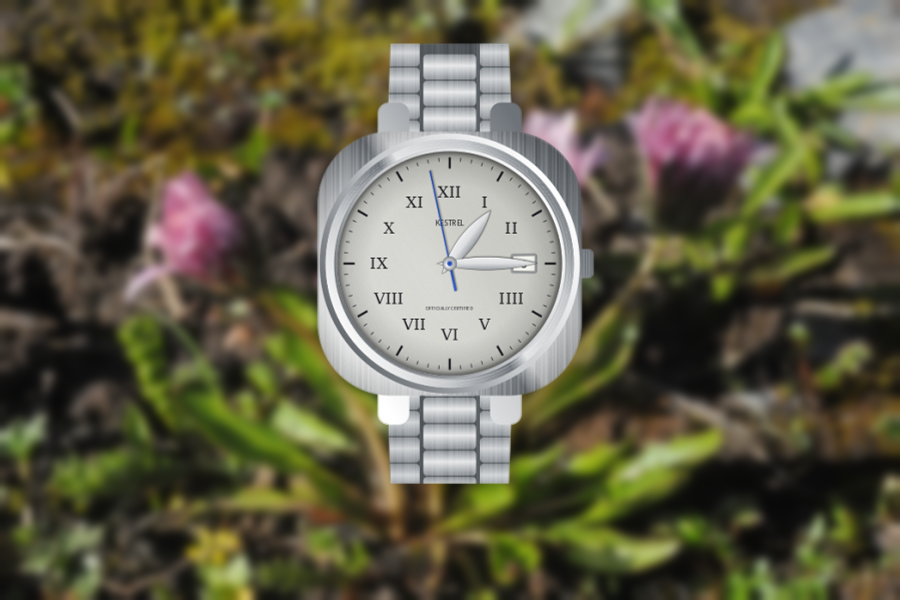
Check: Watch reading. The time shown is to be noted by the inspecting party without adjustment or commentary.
1:14:58
